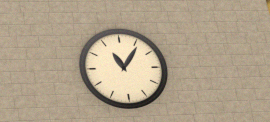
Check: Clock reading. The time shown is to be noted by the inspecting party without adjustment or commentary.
11:06
